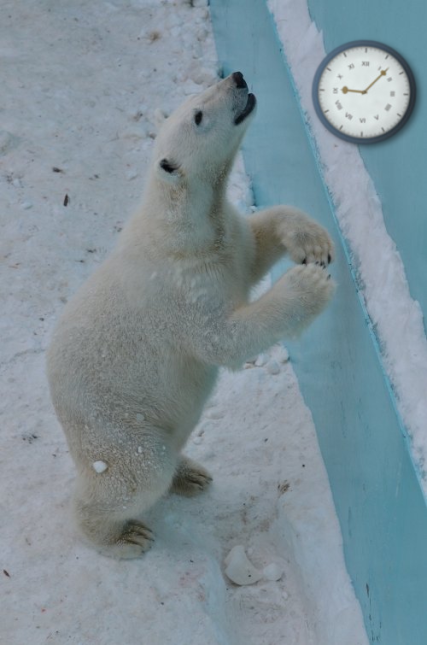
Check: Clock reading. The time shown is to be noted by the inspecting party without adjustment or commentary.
9:07
